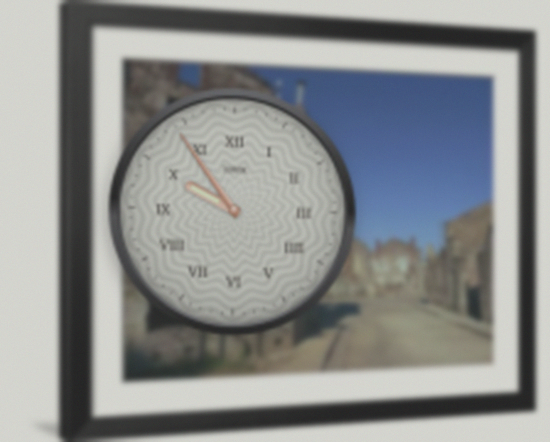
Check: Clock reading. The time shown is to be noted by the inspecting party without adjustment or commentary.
9:54
